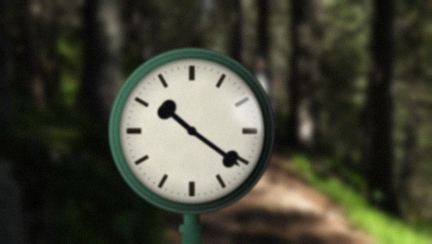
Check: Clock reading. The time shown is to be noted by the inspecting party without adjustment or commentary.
10:21
